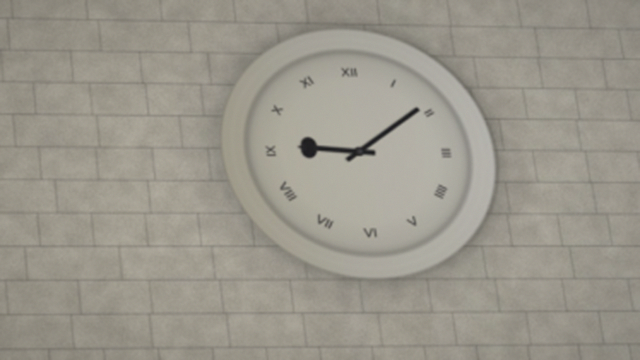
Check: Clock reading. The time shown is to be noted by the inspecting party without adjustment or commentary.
9:09
